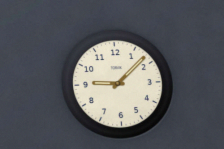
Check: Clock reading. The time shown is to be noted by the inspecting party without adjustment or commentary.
9:08
